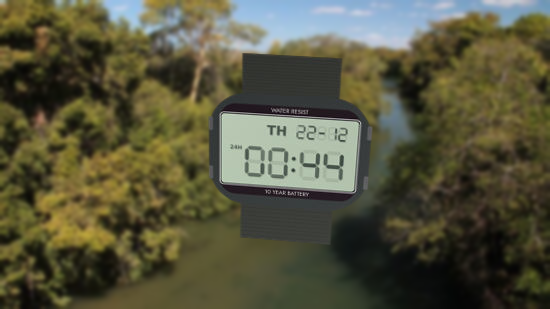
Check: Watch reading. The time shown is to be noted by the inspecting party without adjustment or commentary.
0:44
